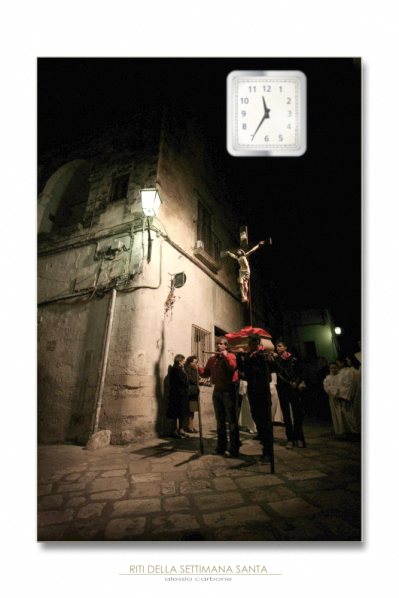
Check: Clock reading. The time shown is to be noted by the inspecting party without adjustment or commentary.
11:35
